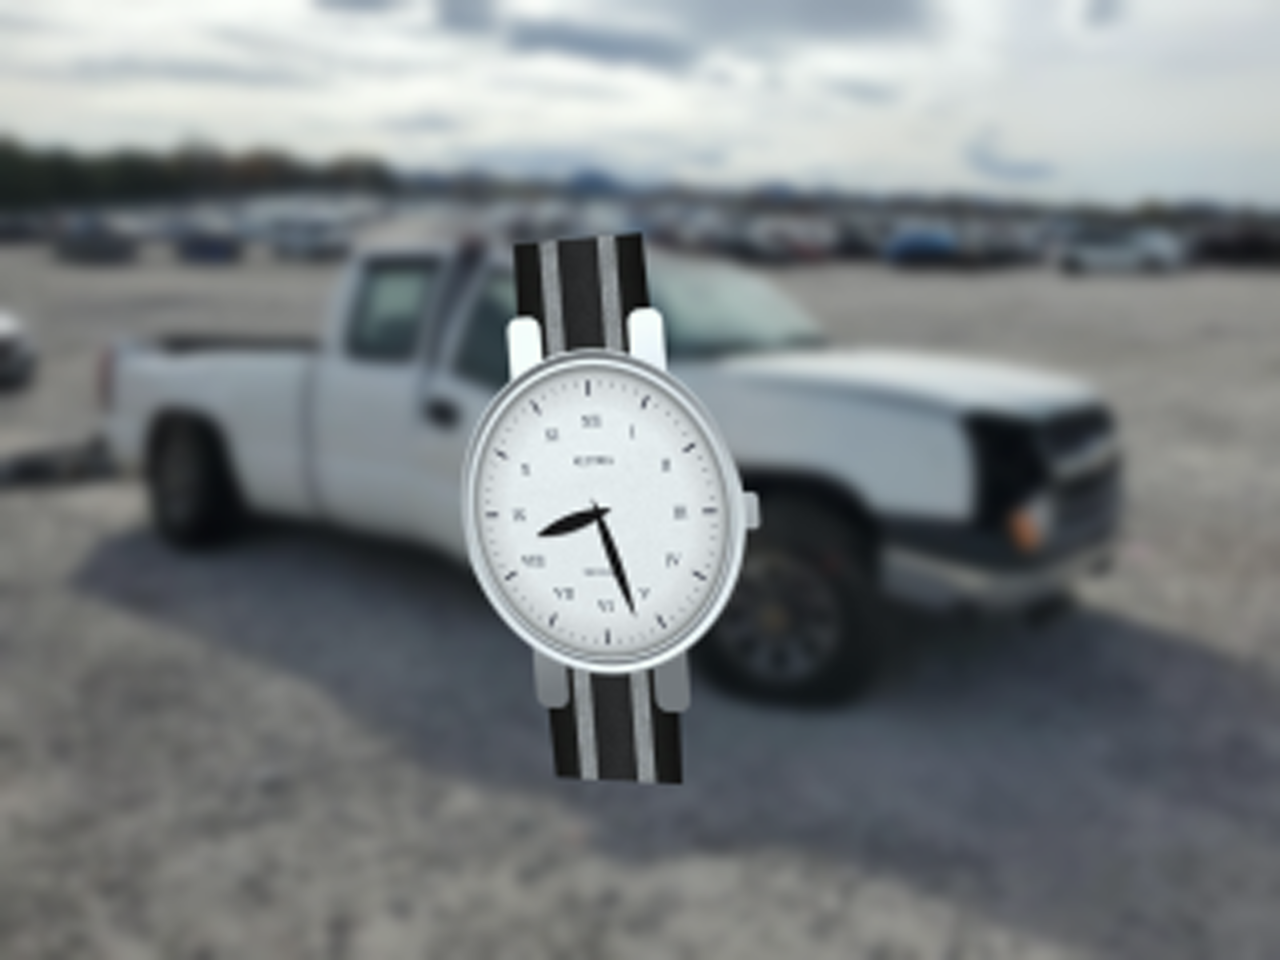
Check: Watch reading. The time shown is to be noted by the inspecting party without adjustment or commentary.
8:27
